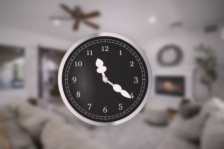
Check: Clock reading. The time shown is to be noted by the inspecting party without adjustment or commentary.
11:21
